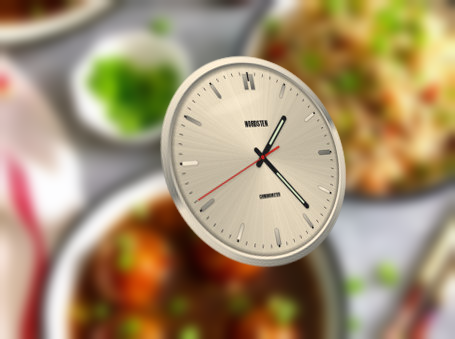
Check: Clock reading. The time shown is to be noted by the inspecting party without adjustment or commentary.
1:23:41
